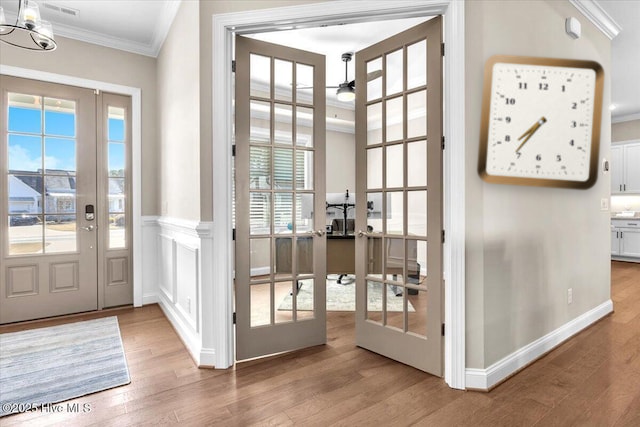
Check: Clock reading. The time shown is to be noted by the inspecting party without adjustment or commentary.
7:36
